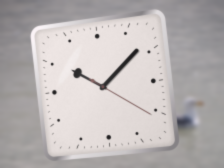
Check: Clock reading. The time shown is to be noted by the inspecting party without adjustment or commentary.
10:08:21
